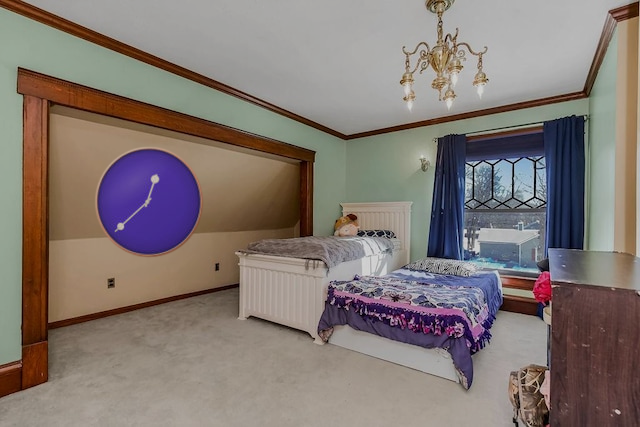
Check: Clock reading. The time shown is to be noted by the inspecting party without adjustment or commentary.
12:38
